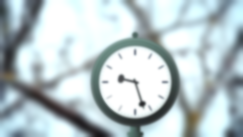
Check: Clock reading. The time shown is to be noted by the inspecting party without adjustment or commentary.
9:27
